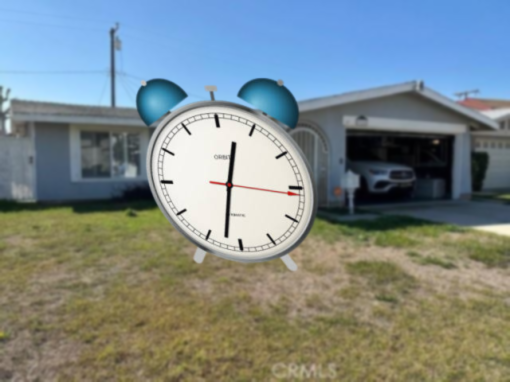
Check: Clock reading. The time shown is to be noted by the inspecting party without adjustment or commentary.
12:32:16
